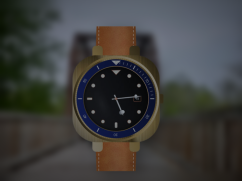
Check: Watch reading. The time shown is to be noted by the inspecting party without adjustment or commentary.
5:14
